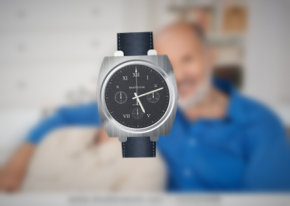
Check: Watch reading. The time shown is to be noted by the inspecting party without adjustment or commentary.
5:12
